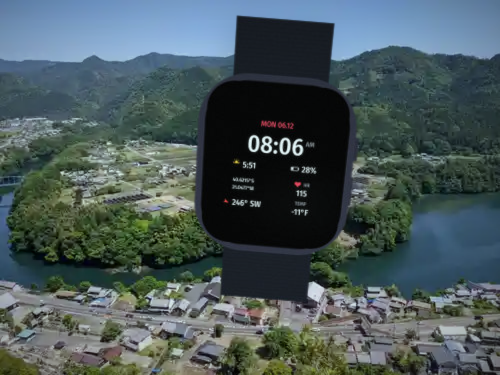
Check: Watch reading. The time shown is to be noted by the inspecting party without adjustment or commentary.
8:06
